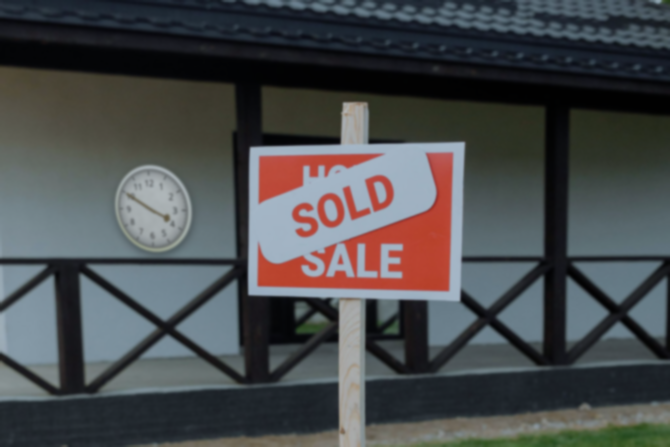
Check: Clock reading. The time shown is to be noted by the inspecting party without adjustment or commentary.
3:50
